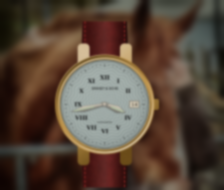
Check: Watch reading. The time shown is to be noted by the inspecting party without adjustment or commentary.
3:43
